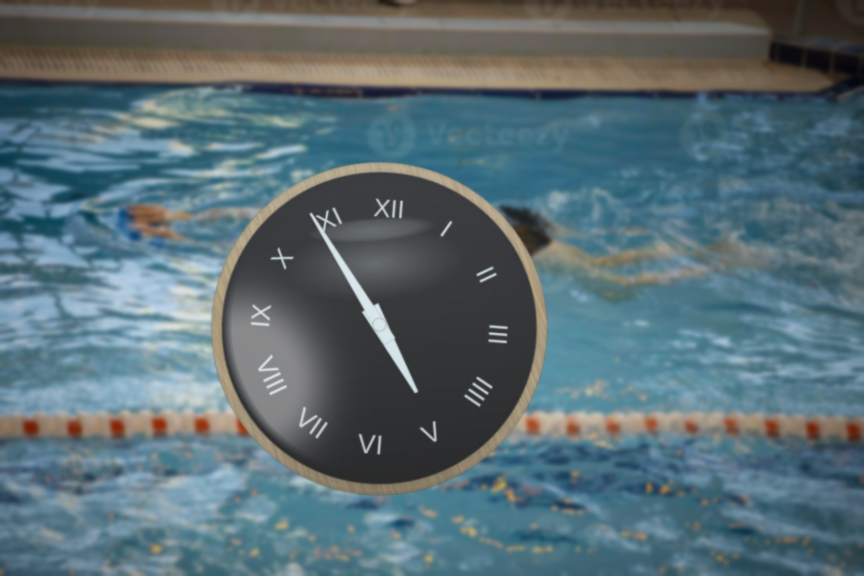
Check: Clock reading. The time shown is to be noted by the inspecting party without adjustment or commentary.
4:54
